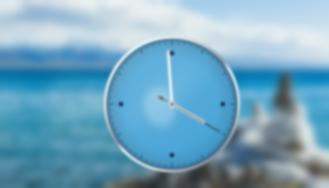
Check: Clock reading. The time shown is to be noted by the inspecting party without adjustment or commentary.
3:59:20
